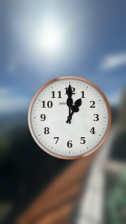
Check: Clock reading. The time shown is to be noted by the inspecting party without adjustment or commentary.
1:00
